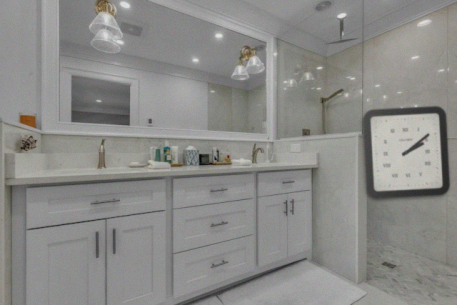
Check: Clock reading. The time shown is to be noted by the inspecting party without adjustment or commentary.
2:09
